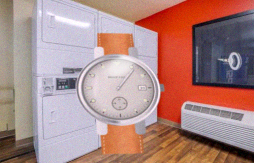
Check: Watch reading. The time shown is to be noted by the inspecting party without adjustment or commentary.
1:06
